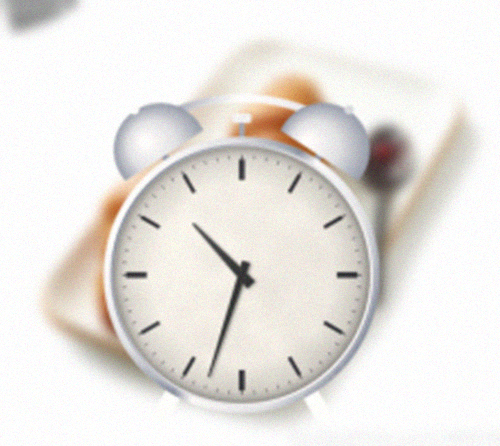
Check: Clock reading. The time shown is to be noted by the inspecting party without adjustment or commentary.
10:33
